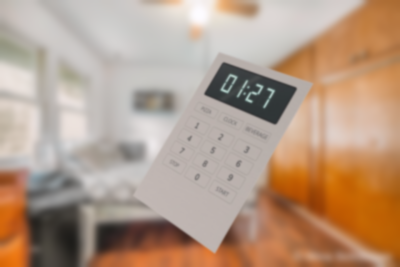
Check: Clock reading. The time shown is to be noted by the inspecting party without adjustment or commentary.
1:27
